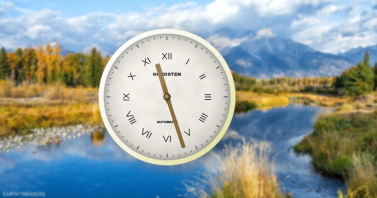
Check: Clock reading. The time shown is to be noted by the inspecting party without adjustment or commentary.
11:27
